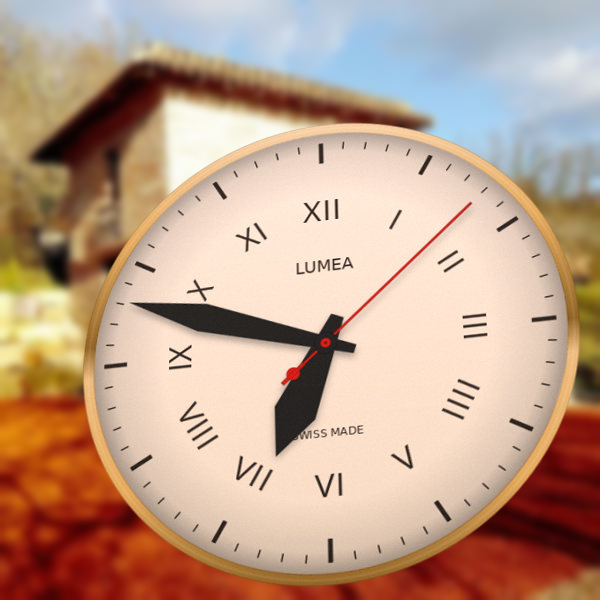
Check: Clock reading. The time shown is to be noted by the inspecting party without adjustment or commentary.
6:48:08
